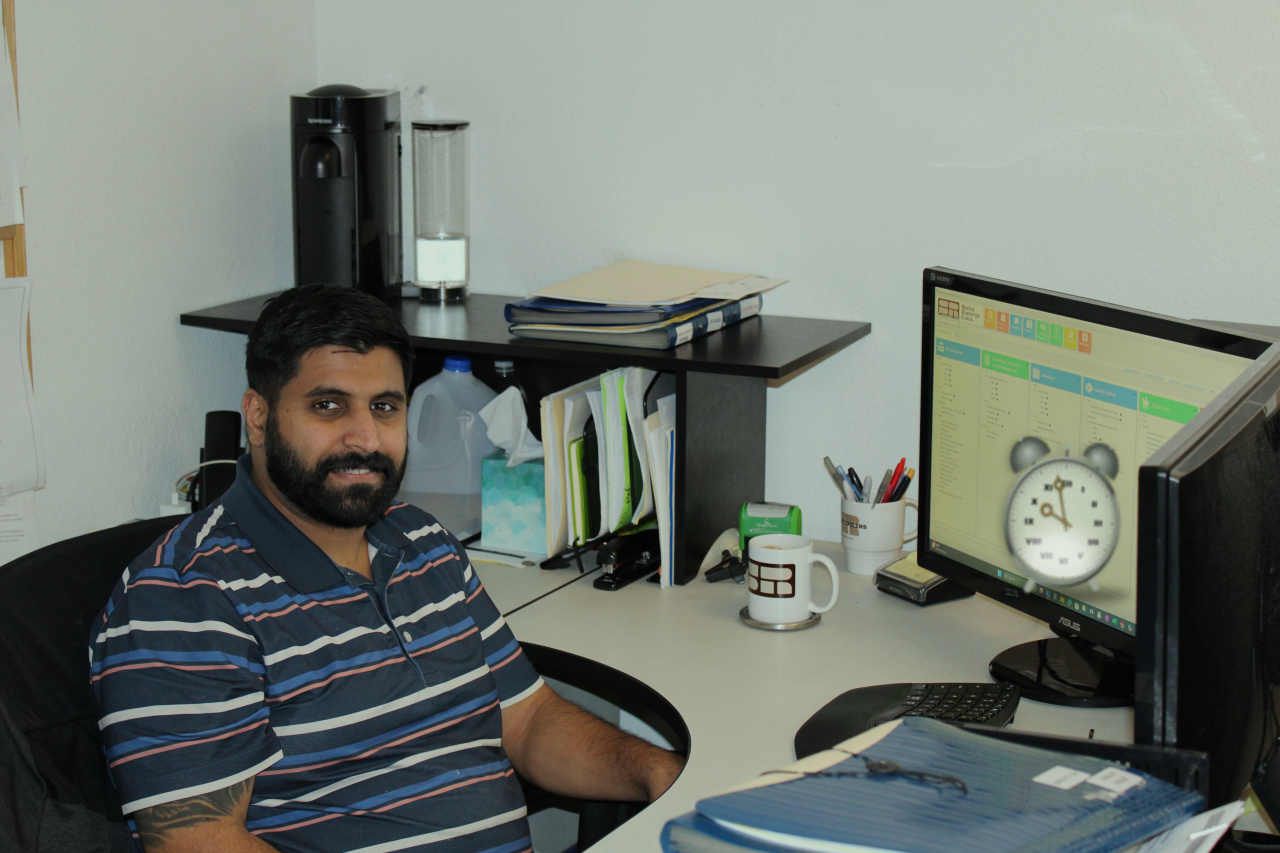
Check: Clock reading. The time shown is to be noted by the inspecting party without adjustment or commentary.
9:58
